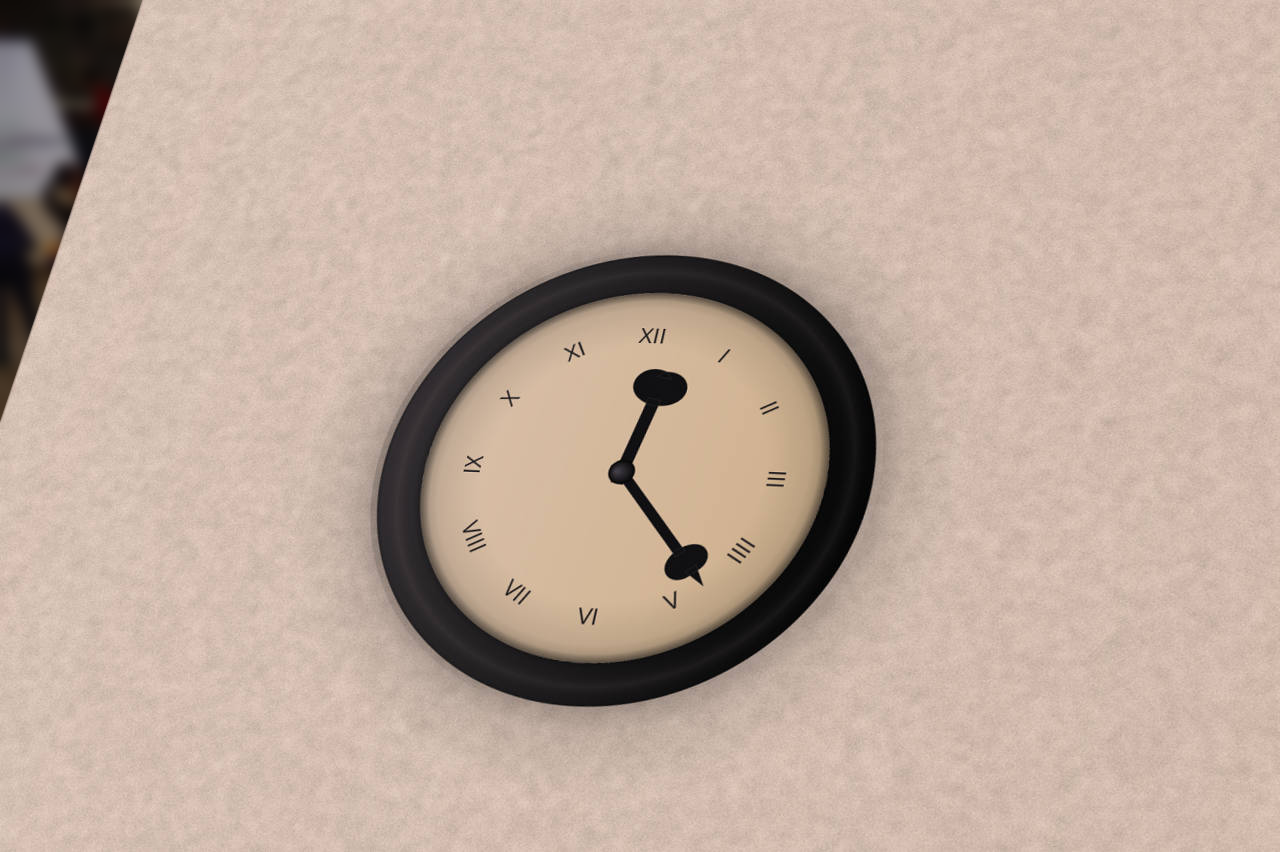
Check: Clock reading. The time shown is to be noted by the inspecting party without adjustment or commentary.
12:23
